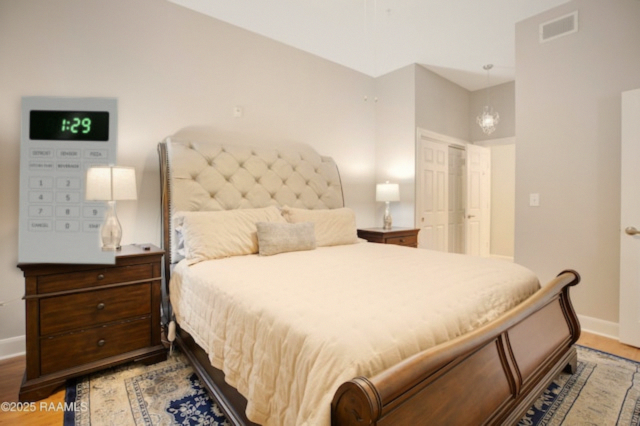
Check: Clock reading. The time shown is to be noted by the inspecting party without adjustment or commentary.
1:29
